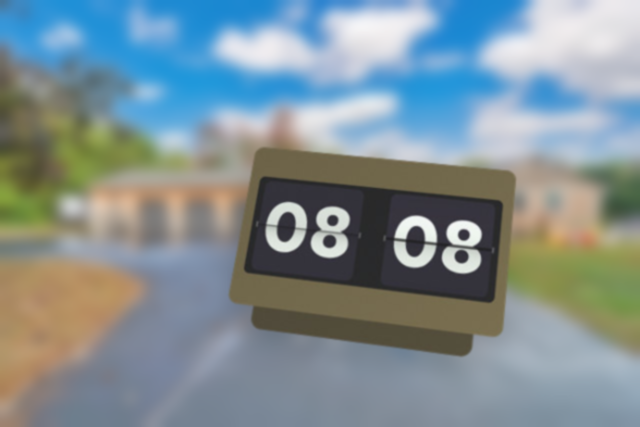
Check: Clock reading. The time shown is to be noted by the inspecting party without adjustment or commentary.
8:08
